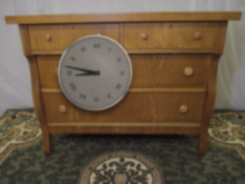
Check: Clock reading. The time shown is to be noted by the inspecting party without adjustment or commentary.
8:47
